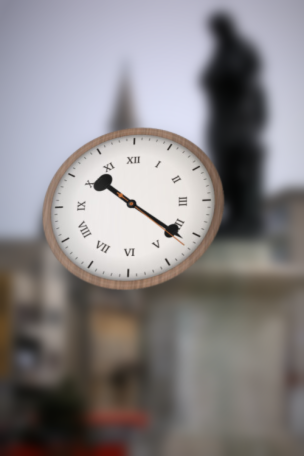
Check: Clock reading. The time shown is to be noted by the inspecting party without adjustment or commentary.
10:21:22
